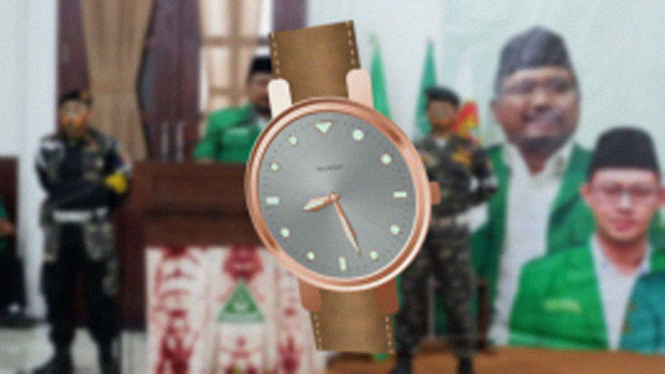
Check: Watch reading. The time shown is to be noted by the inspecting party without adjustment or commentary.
8:27
